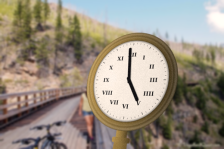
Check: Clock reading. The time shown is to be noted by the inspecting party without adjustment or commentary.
4:59
